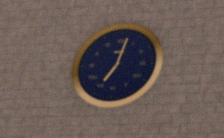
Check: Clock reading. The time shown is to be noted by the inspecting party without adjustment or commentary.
7:02
